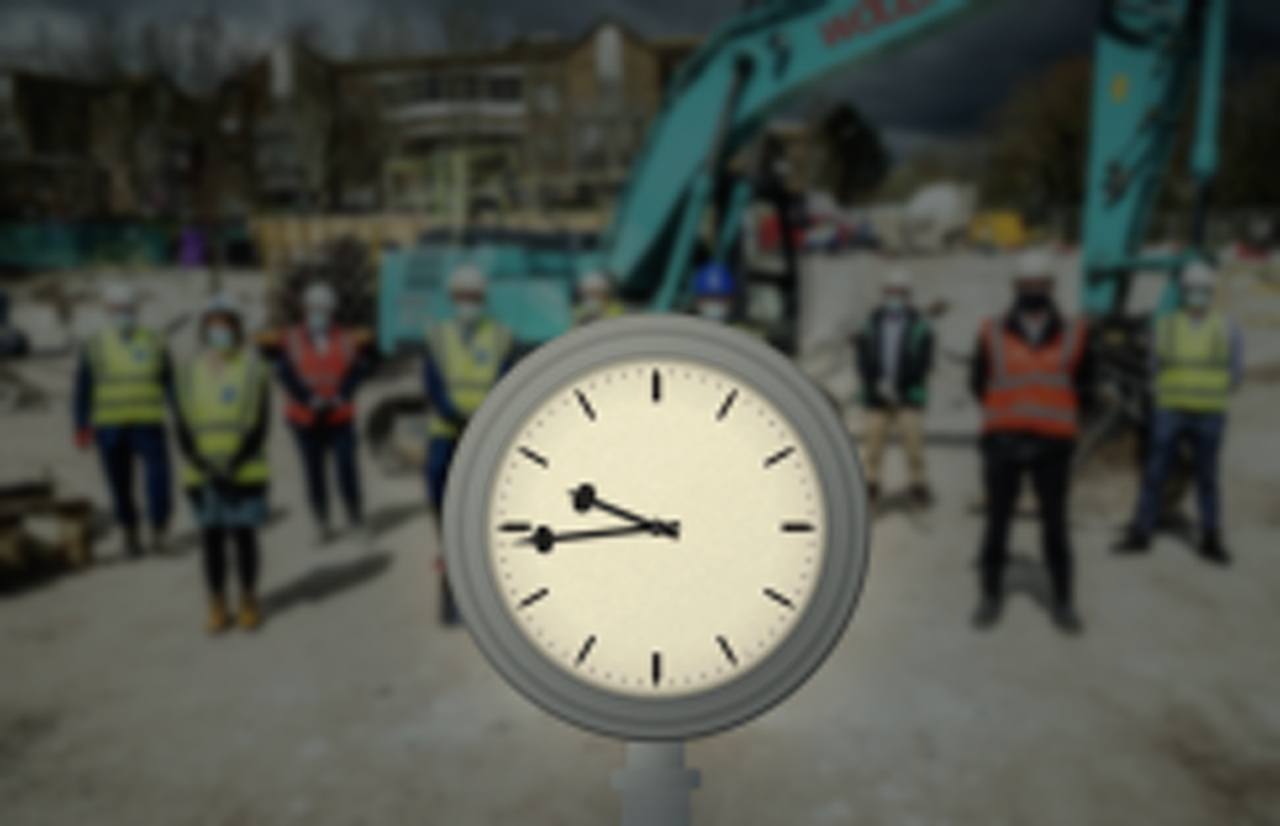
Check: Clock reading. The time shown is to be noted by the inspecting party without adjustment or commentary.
9:44
